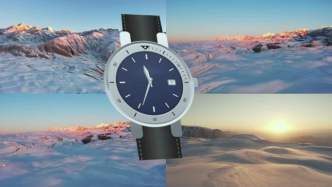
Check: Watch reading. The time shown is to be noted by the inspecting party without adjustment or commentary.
11:34
